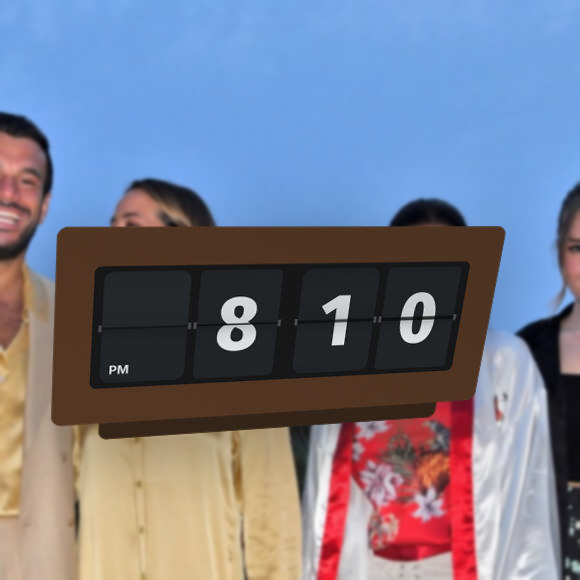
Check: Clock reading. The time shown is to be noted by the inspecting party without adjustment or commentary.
8:10
